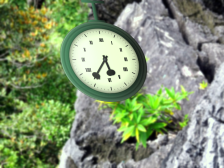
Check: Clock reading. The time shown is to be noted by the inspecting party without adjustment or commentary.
5:36
